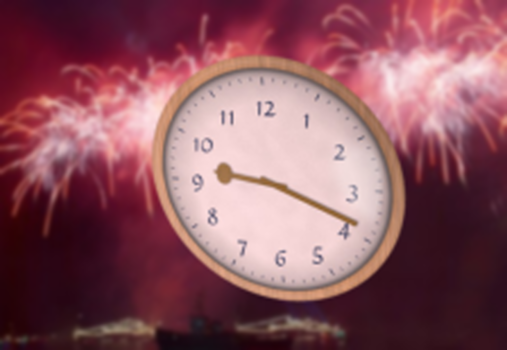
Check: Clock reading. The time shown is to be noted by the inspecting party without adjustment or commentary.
9:19
